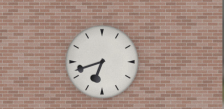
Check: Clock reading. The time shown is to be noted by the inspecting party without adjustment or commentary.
6:42
